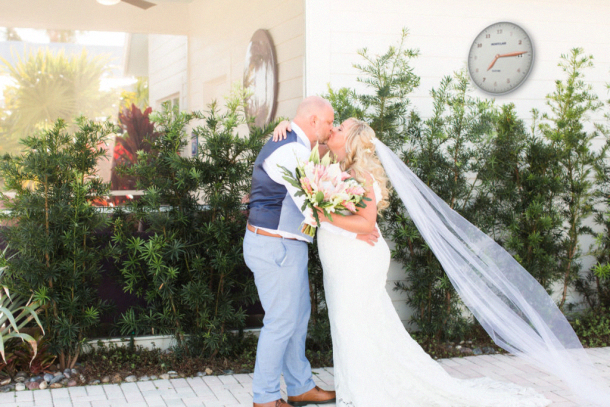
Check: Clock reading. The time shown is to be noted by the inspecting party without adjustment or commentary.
7:14
